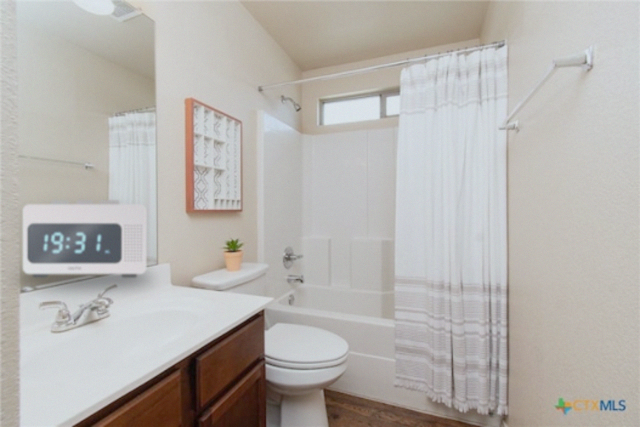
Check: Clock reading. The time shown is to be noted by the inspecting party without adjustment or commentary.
19:31
